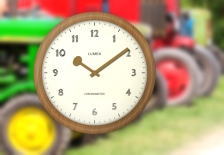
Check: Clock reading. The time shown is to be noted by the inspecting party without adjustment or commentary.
10:09
